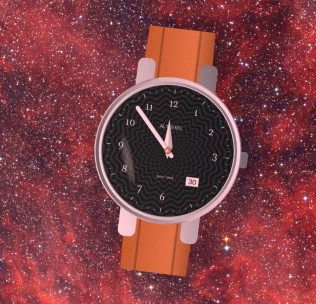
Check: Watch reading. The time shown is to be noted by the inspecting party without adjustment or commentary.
11:53
